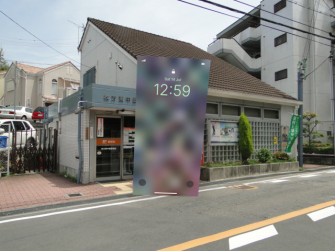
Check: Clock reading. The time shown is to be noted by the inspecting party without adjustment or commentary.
12:59
